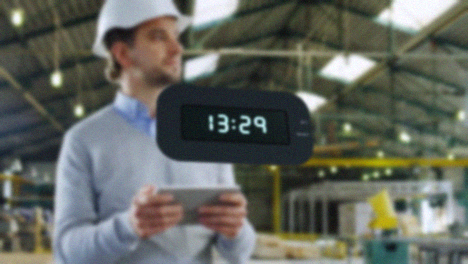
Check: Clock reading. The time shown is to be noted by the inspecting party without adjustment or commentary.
13:29
